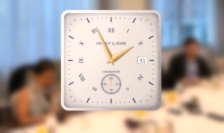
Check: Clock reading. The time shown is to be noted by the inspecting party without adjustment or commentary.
1:56
